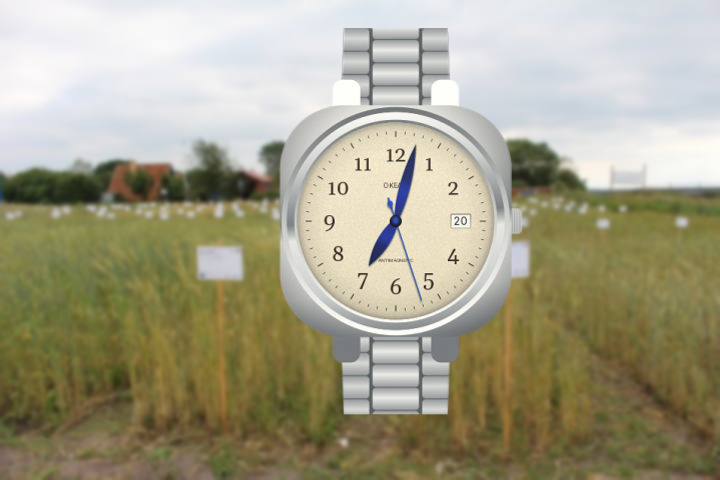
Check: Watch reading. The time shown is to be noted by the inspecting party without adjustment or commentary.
7:02:27
